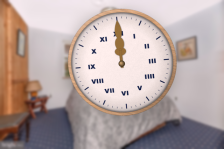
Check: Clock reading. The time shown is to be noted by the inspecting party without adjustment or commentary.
12:00
